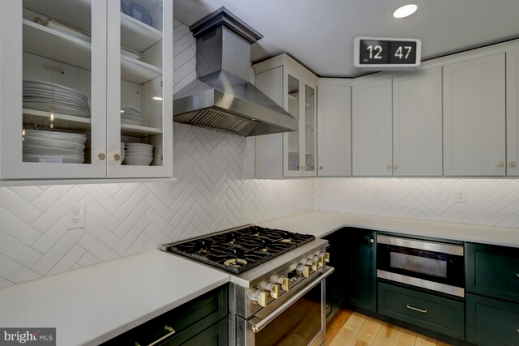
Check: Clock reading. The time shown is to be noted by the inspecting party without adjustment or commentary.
12:47
